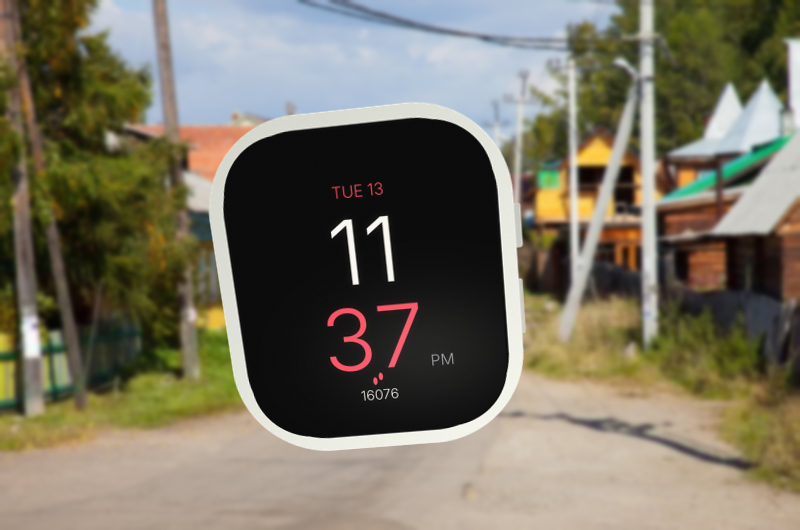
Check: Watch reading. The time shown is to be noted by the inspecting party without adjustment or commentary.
11:37
